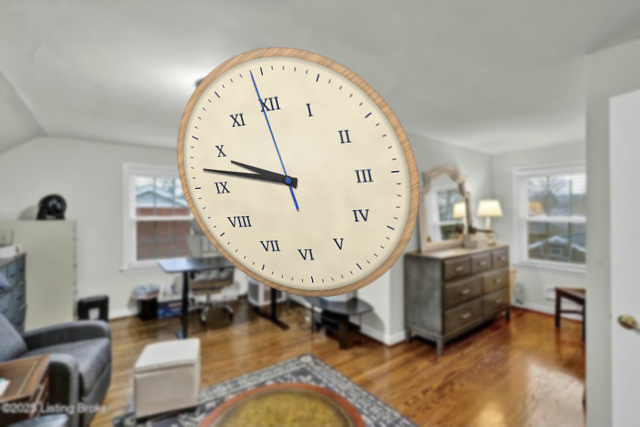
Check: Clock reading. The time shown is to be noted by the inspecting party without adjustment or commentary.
9:46:59
